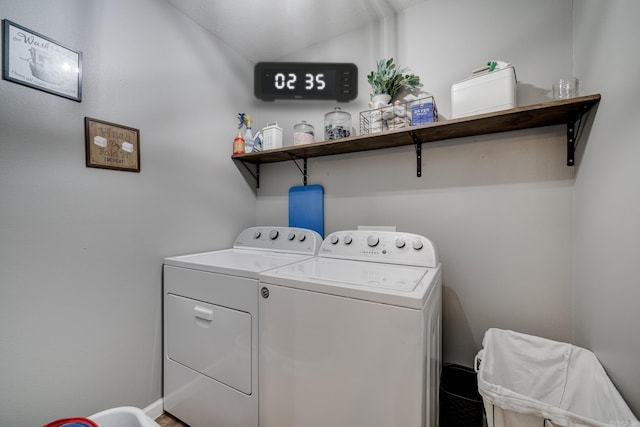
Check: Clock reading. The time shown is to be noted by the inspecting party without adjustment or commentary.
2:35
